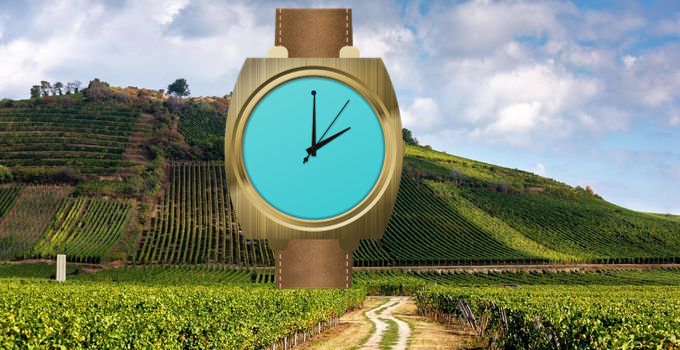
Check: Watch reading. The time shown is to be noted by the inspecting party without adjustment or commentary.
2:00:06
